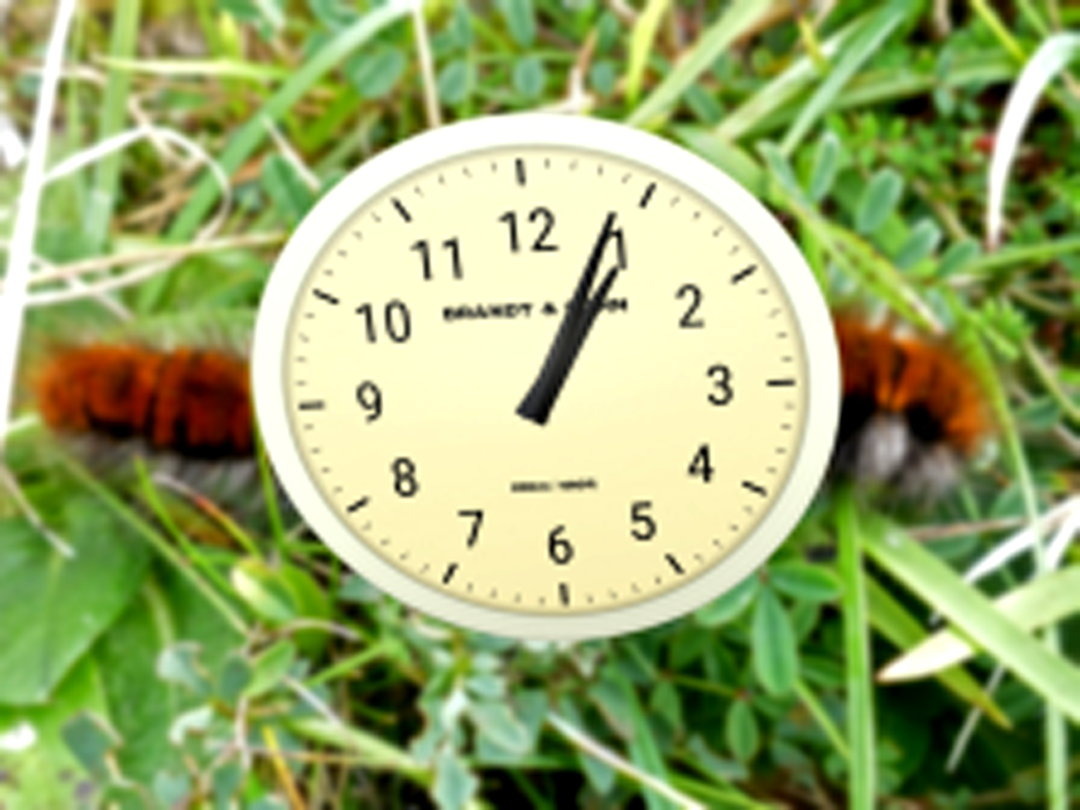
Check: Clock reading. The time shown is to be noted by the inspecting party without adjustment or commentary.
1:04
